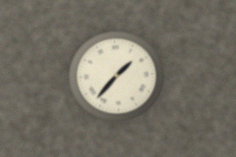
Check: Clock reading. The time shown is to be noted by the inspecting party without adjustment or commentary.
1:37
